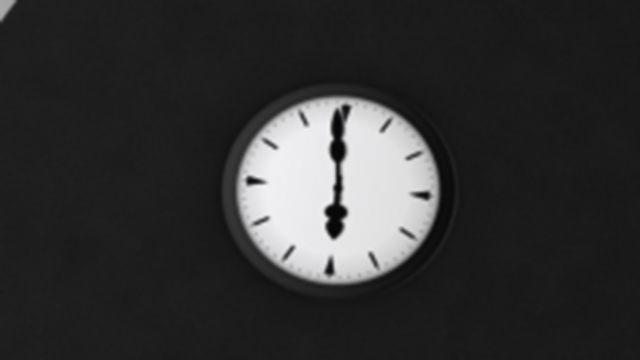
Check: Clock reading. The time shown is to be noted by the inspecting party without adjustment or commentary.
5:59
